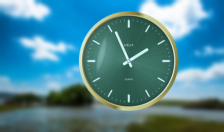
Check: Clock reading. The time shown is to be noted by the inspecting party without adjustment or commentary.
1:56
